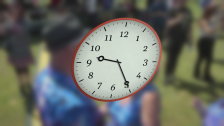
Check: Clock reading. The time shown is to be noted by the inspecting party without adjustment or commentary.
9:25
